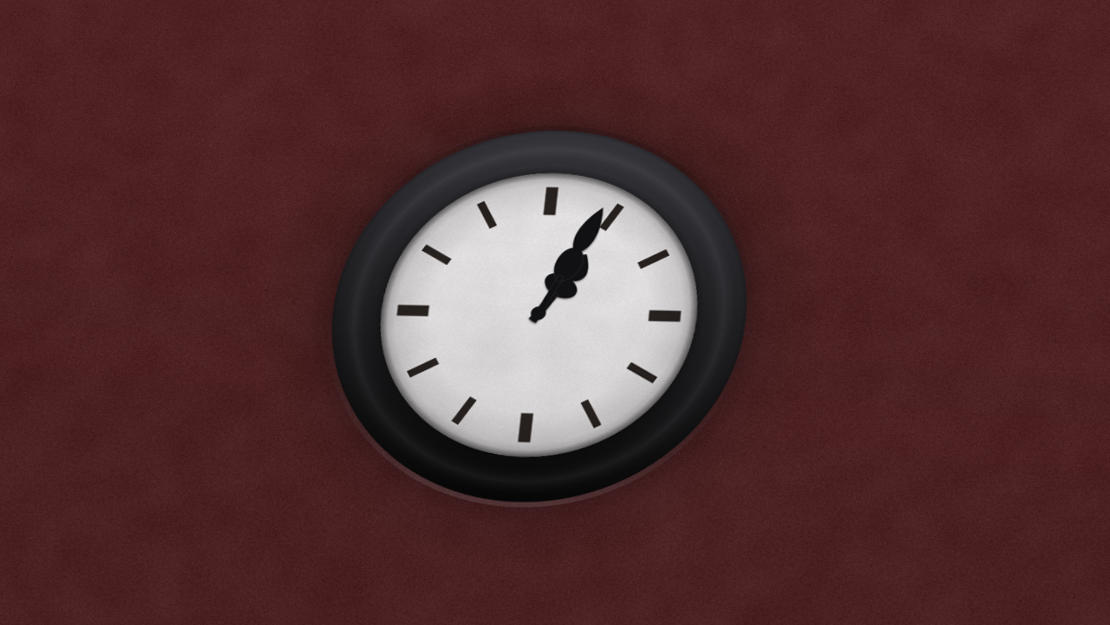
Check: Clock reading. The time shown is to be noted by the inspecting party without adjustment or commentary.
1:04
